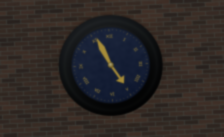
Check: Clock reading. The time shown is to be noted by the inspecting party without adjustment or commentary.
4:56
